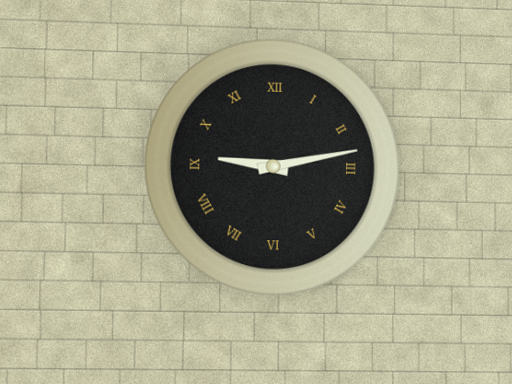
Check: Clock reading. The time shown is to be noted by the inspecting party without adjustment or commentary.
9:13
